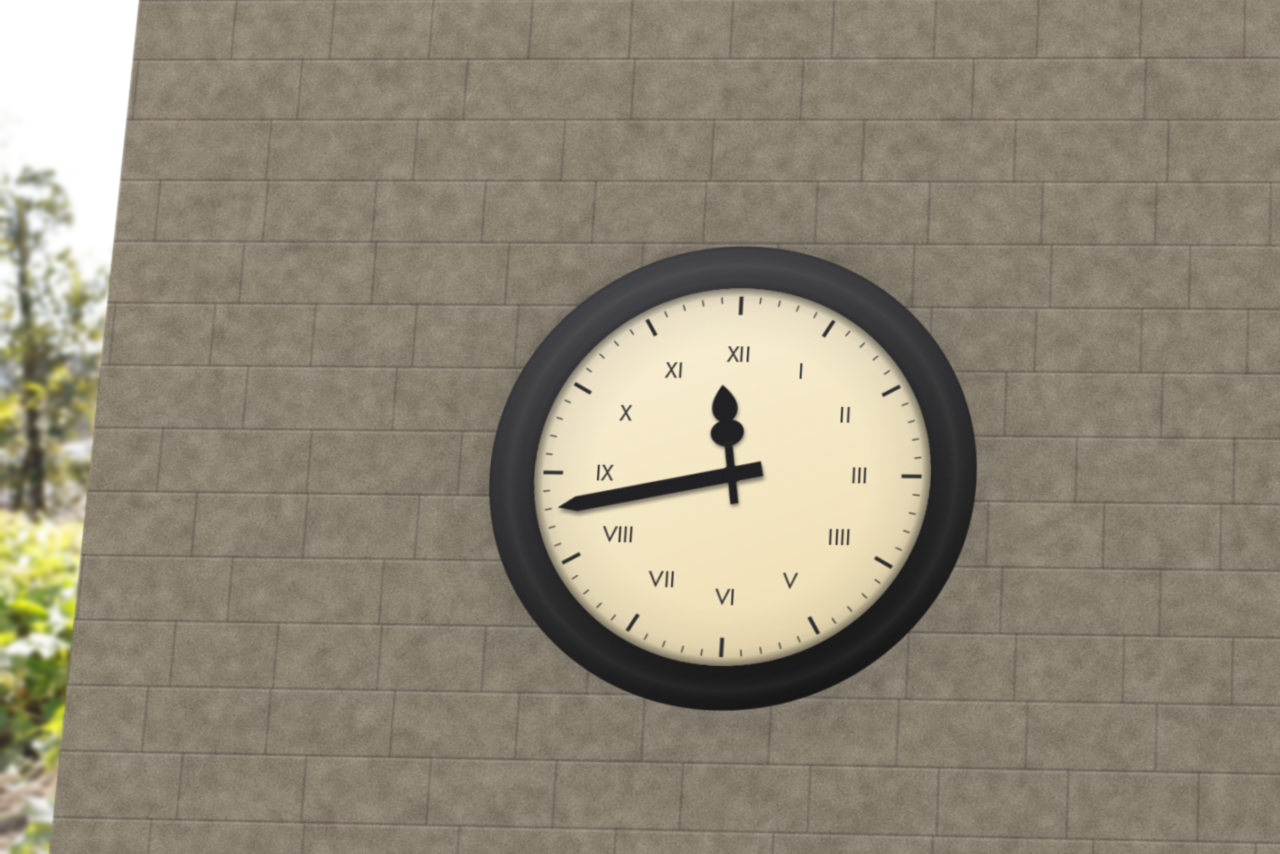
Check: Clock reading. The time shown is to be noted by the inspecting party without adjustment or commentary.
11:43
